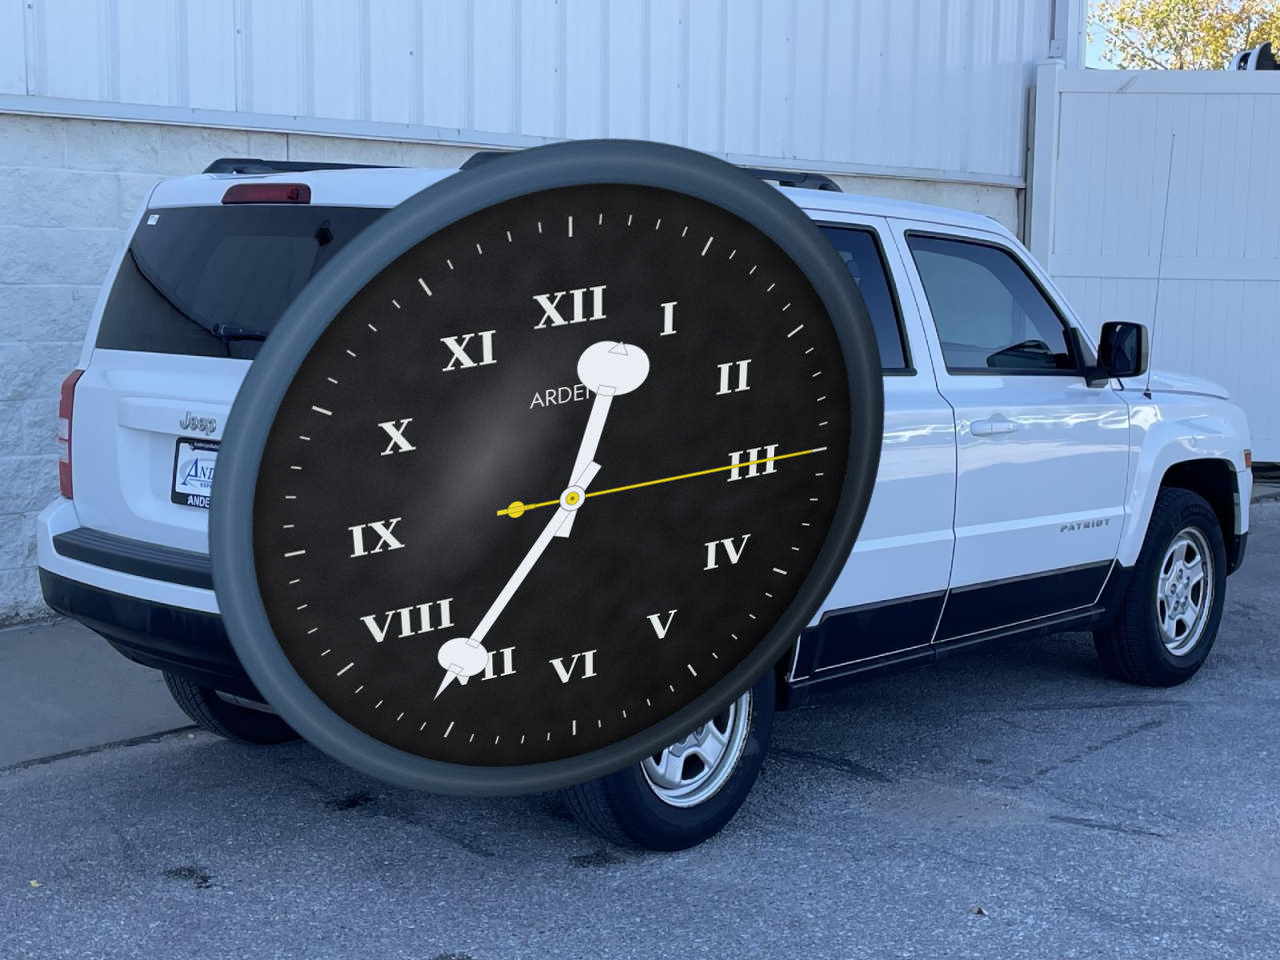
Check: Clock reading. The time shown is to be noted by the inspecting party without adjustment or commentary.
12:36:15
